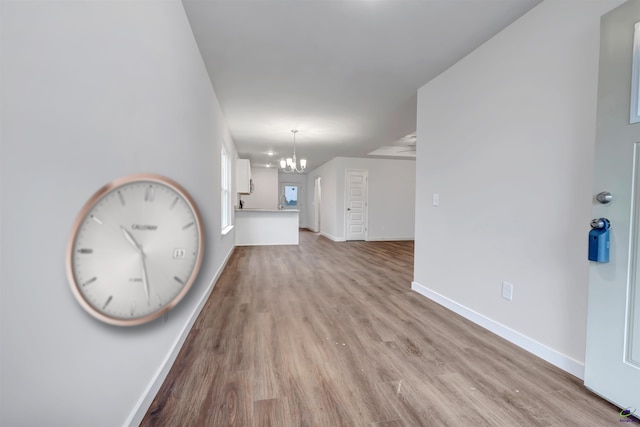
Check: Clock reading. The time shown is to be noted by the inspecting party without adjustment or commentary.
10:27
